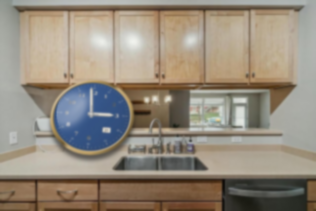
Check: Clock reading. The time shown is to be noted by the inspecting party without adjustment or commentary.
2:59
